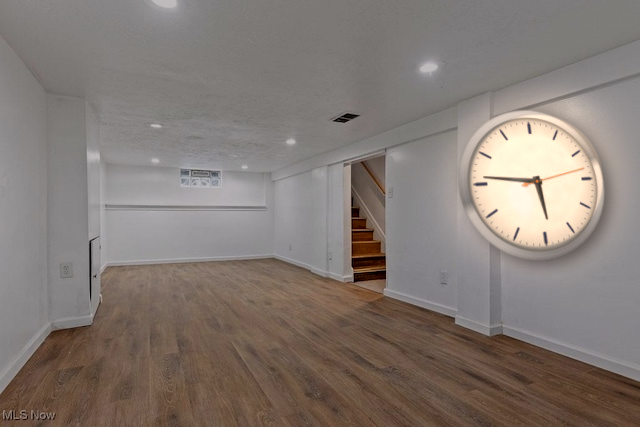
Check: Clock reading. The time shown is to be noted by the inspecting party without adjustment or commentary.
5:46:13
